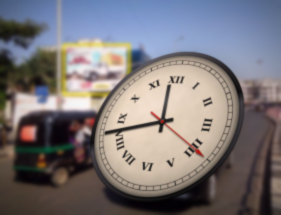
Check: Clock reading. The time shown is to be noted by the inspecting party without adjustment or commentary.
11:42:20
